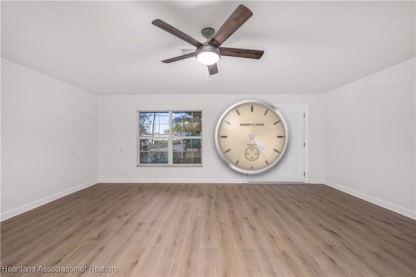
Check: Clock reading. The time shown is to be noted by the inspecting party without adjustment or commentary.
4:24
